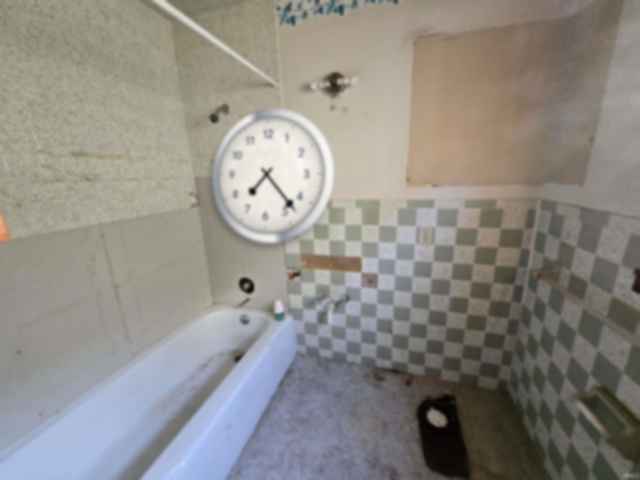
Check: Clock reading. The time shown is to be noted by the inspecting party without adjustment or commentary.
7:23
